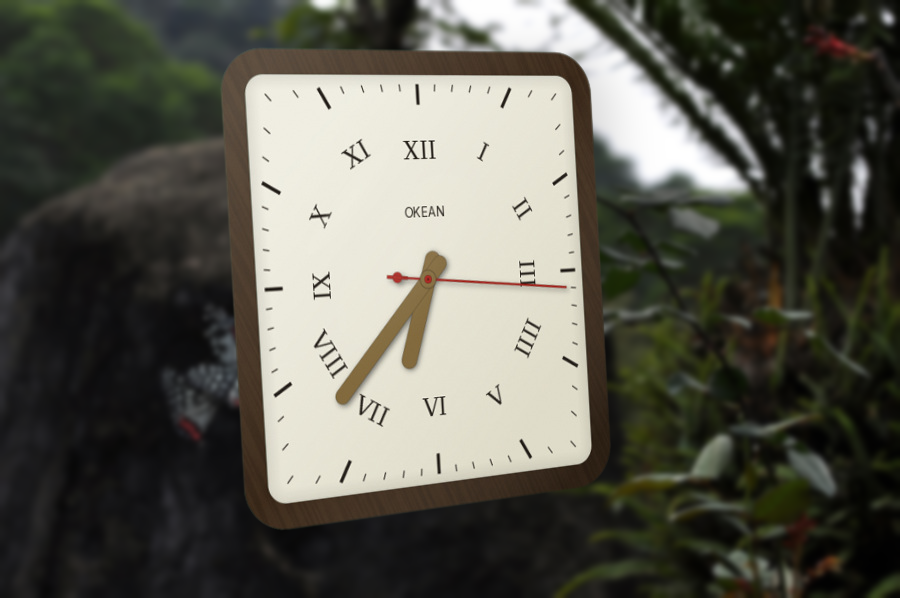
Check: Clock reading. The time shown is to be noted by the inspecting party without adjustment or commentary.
6:37:16
